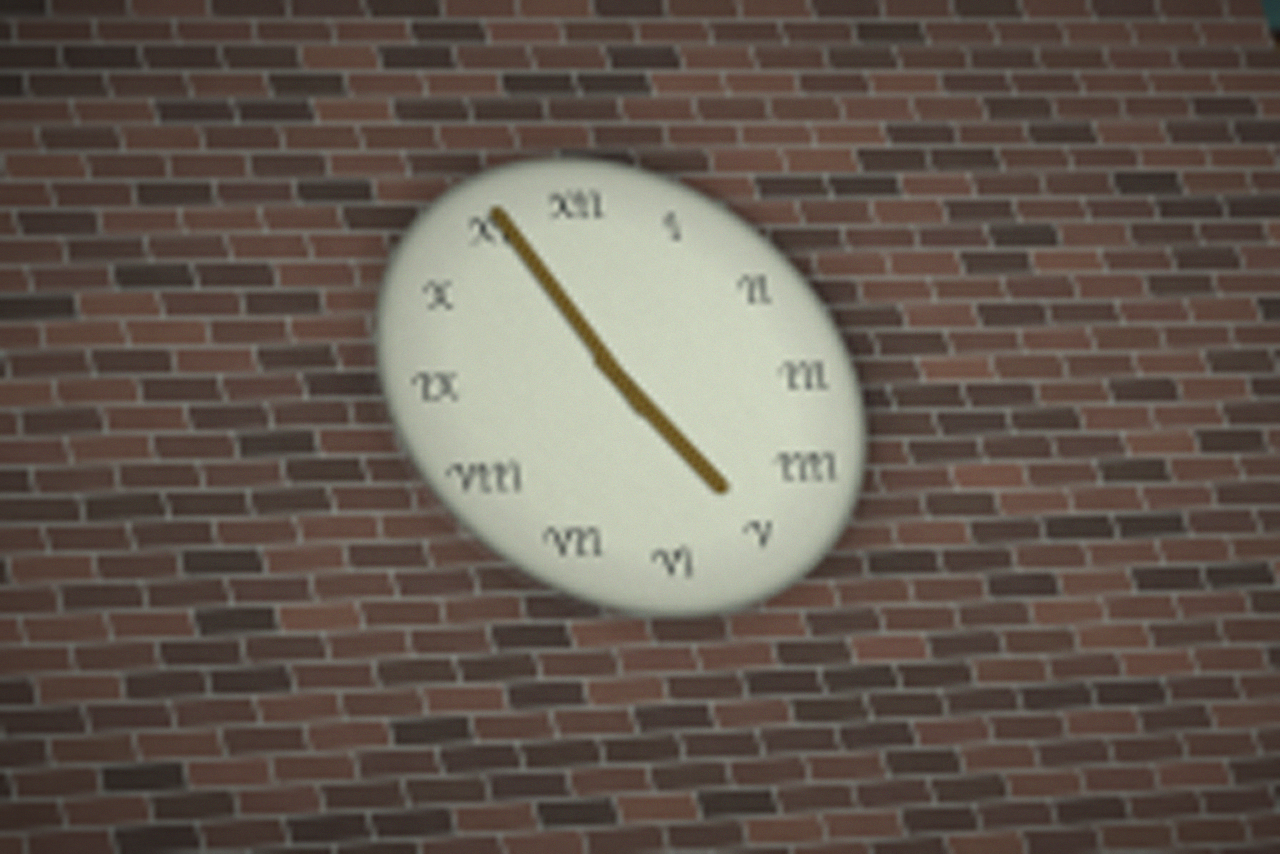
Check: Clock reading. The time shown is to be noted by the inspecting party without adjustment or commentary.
4:56
